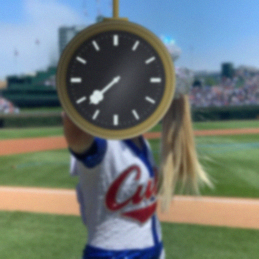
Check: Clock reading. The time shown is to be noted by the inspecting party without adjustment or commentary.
7:38
